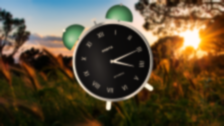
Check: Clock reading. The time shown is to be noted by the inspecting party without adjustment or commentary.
4:15
